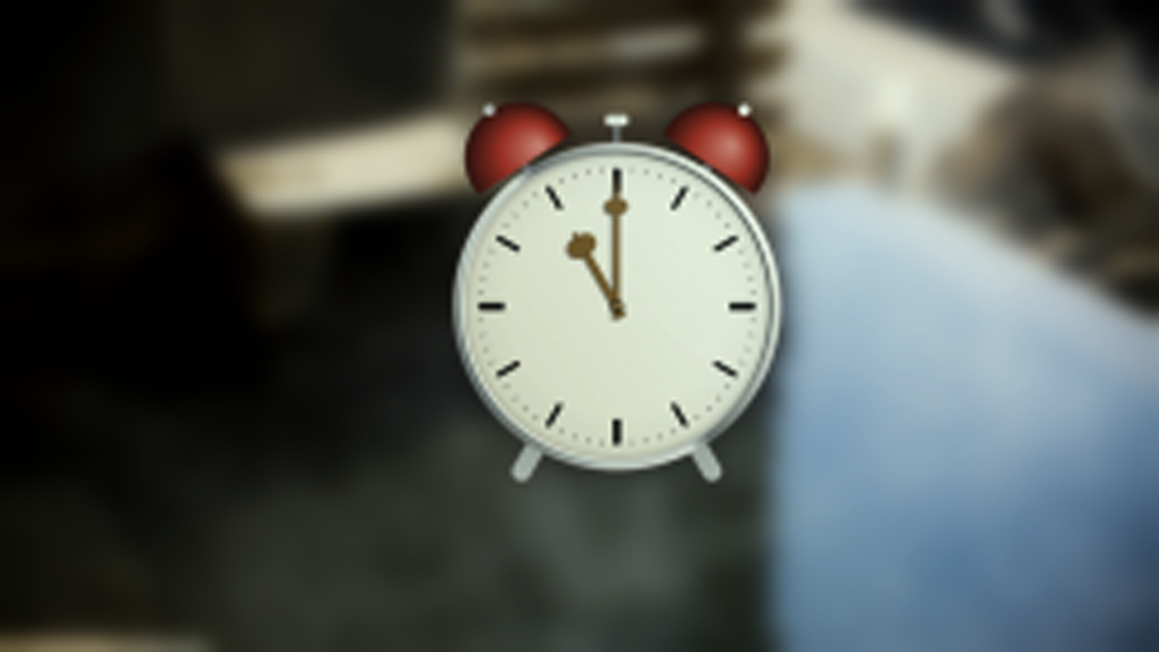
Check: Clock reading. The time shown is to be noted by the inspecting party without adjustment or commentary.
11:00
